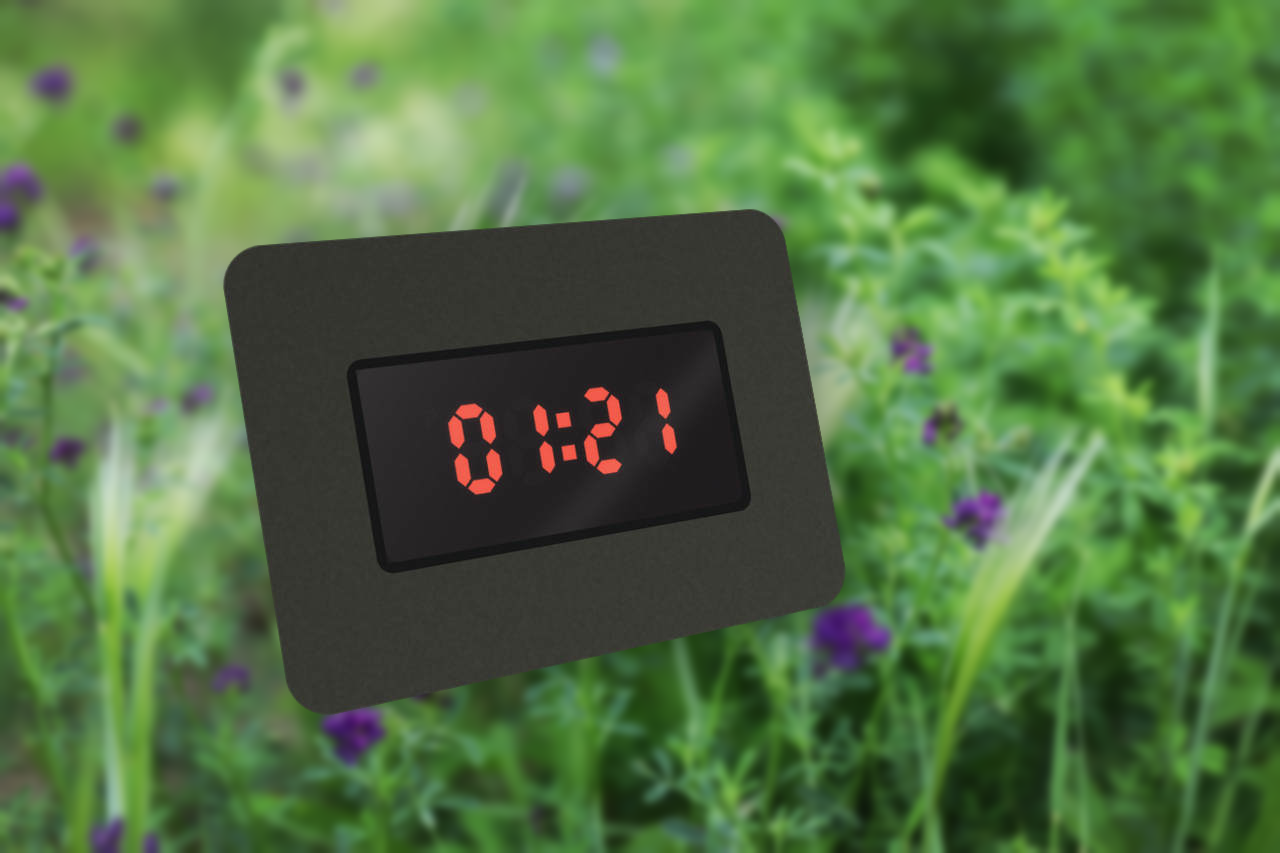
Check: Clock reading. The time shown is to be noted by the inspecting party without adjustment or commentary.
1:21
